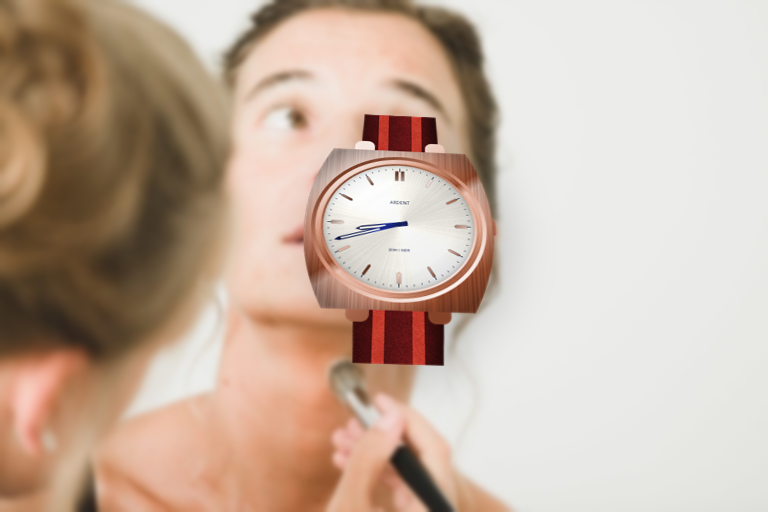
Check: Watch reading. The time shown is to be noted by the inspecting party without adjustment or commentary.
8:42
